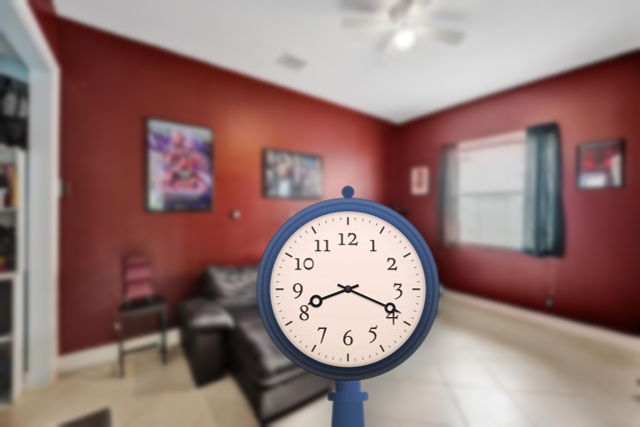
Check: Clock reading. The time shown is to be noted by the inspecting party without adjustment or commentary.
8:19
